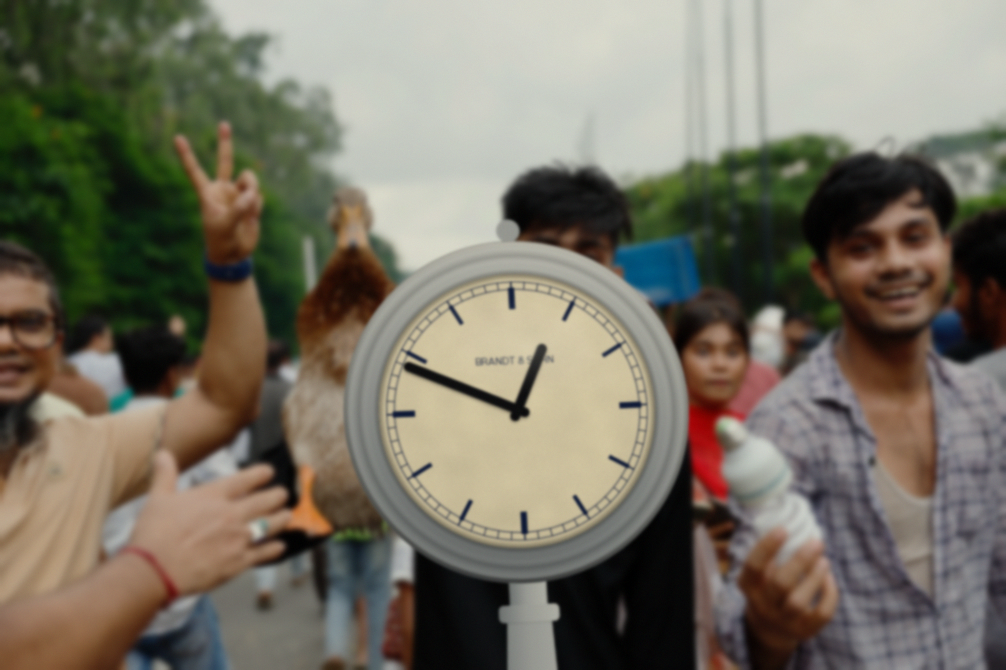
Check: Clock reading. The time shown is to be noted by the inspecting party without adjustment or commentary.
12:49
